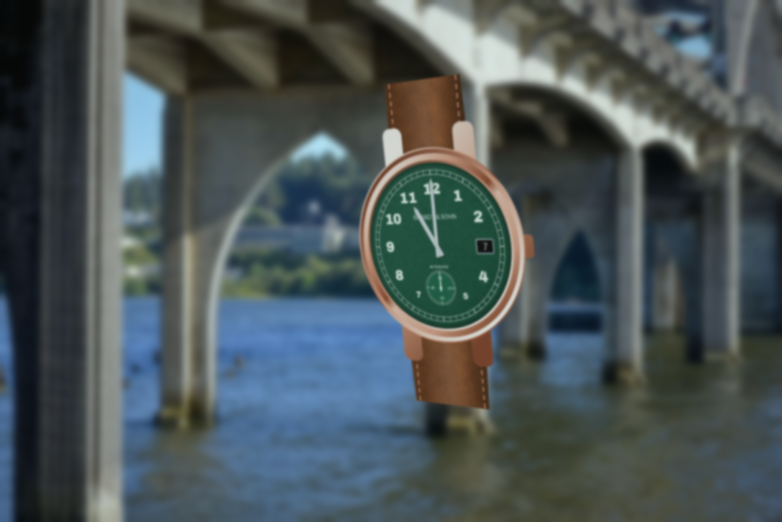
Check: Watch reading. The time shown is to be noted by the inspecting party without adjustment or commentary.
11:00
